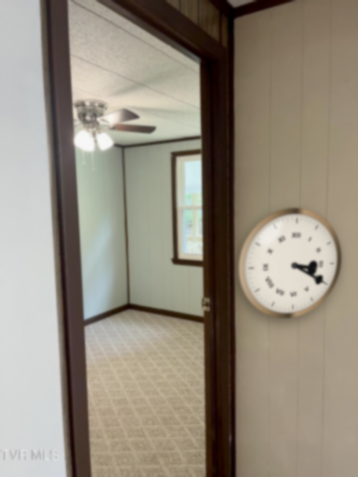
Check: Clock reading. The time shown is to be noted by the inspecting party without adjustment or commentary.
3:20
